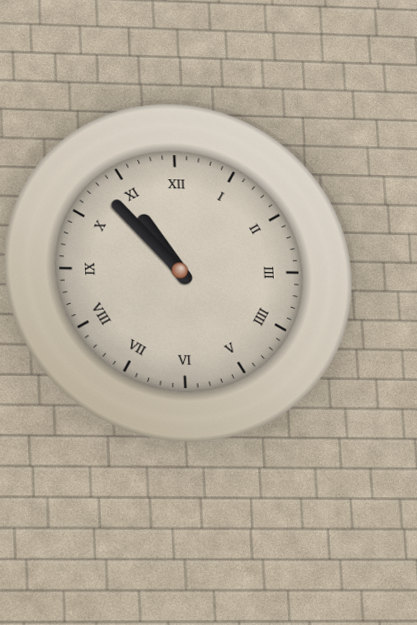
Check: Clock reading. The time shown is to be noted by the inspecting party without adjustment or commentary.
10:53
